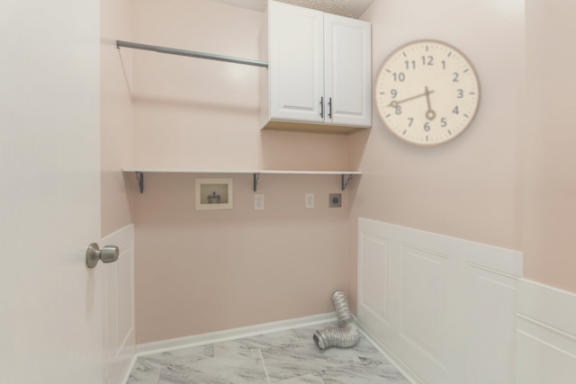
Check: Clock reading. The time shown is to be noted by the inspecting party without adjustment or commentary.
5:42
